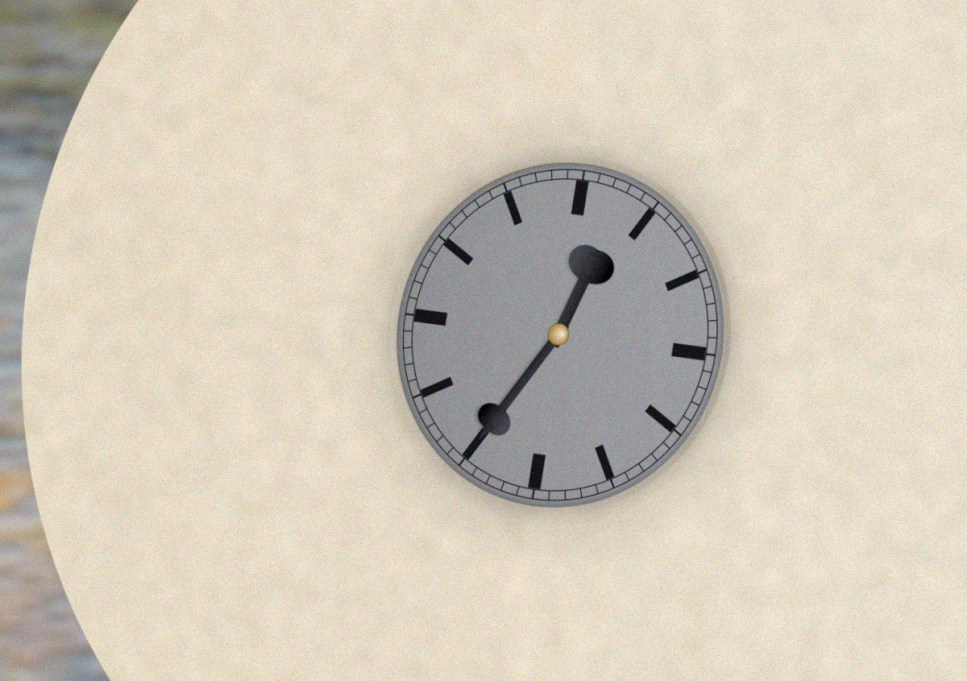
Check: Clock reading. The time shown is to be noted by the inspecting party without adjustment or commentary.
12:35
